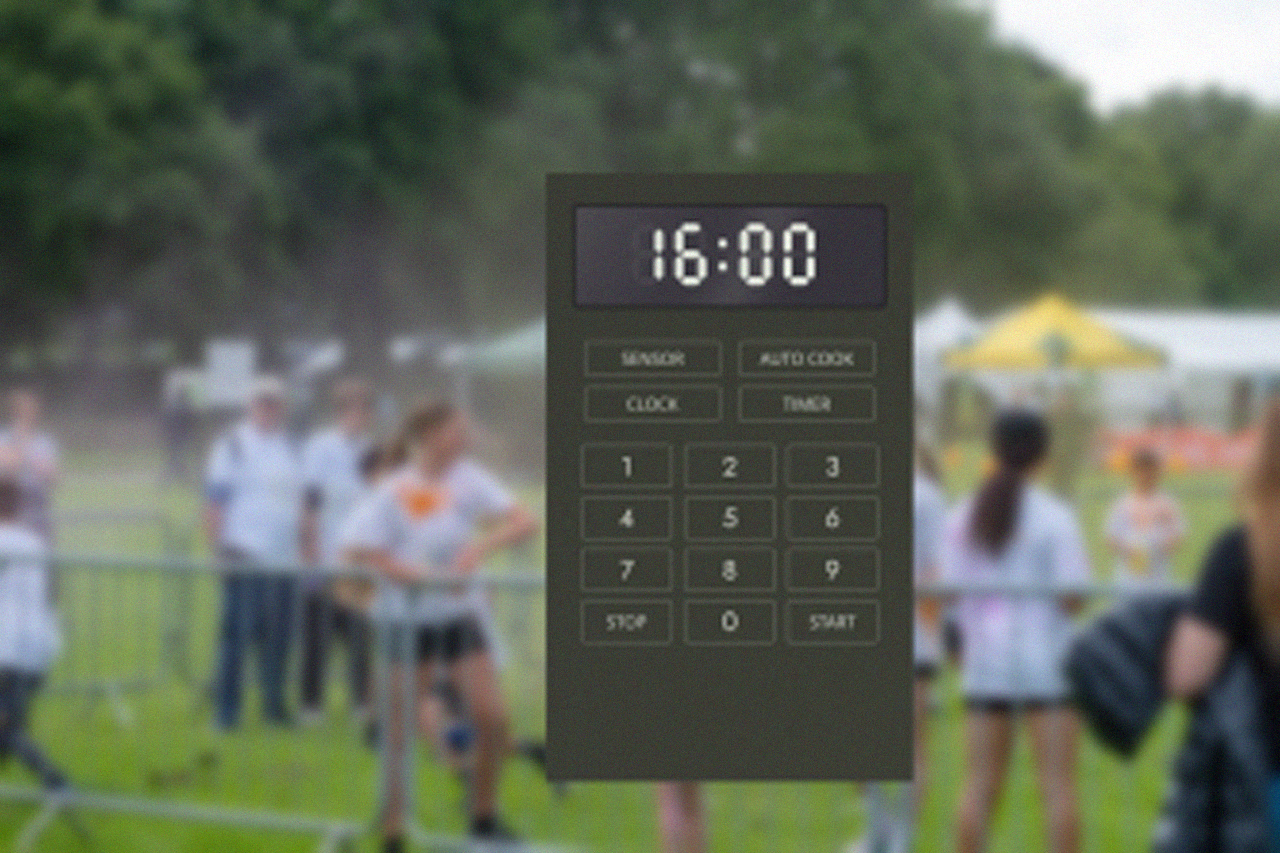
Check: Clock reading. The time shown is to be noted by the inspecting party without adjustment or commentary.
16:00
